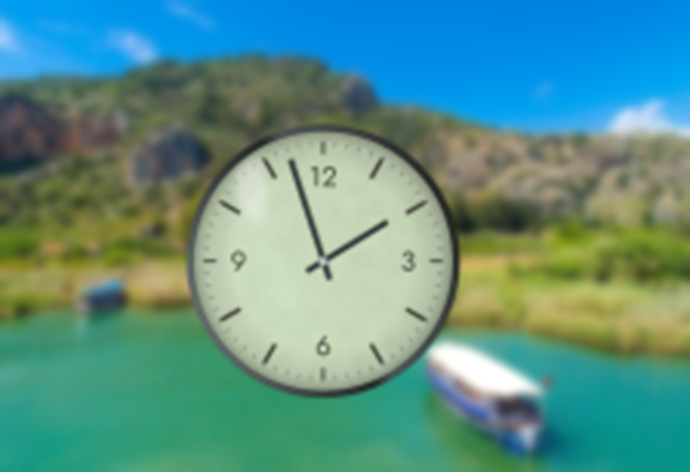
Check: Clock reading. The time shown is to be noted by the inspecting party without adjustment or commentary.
1:57
